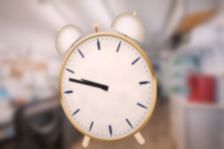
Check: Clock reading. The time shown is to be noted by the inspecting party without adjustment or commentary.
9:48
